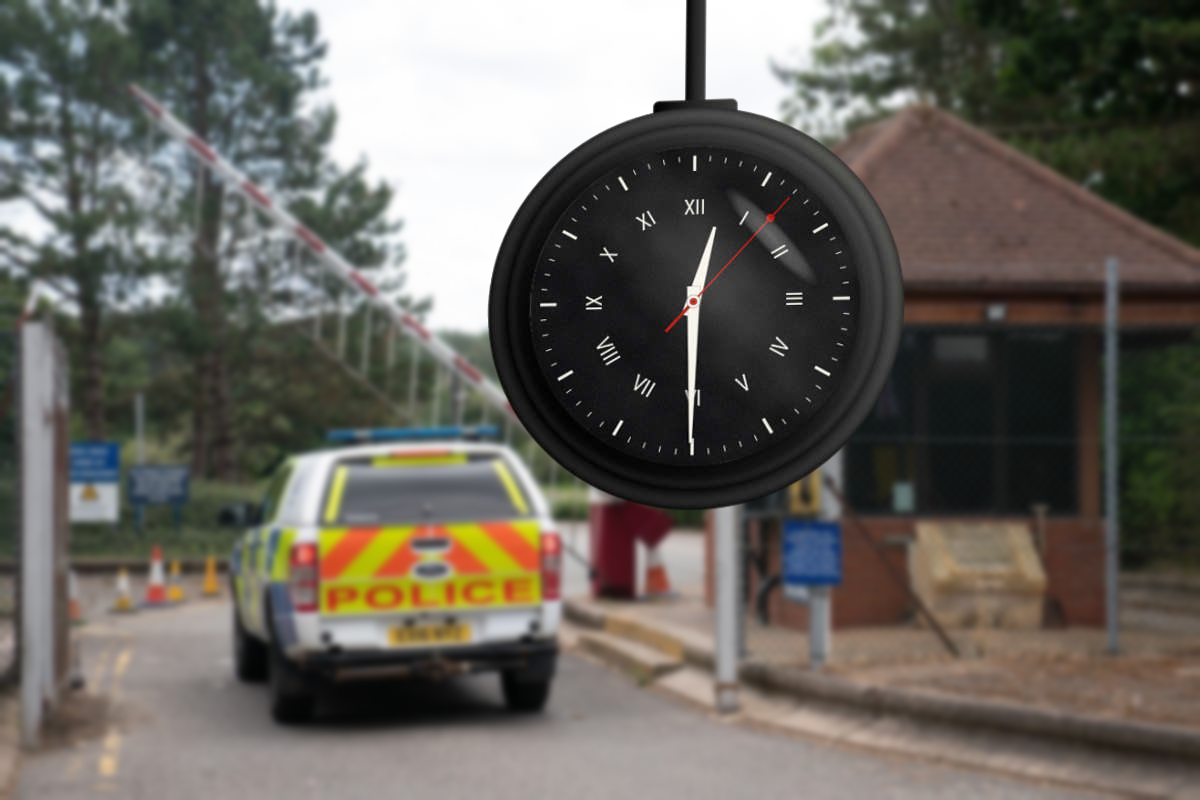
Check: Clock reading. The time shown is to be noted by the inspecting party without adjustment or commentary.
12:30:07
